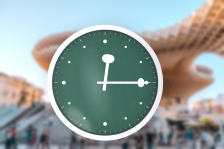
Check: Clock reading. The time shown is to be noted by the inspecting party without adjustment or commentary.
12:15
